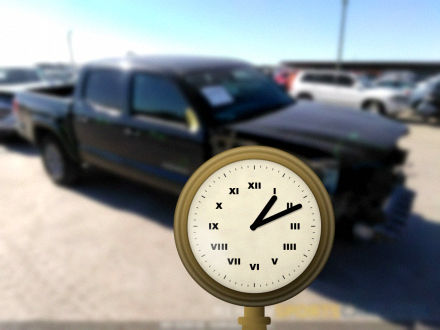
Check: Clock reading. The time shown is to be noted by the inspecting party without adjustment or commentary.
1:11
